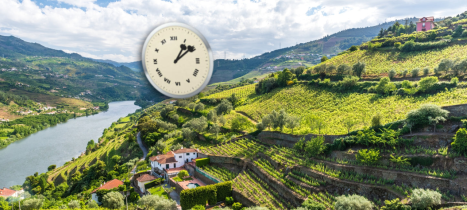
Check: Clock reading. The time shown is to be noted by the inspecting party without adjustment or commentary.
1:09
